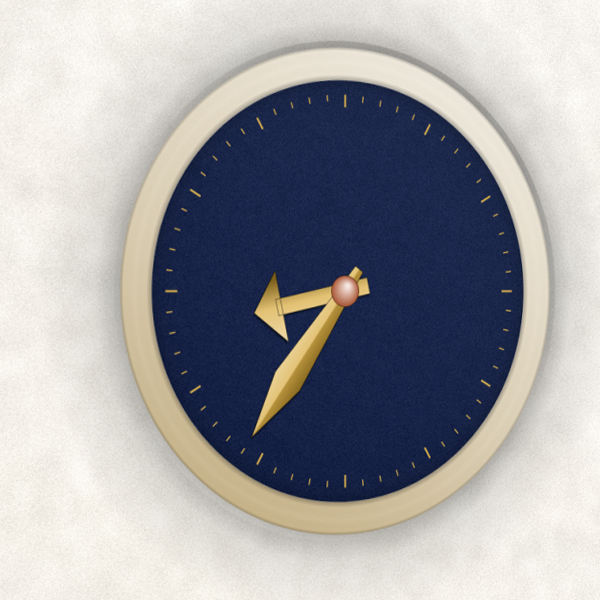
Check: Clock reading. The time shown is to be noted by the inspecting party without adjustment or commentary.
8:36
